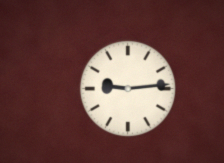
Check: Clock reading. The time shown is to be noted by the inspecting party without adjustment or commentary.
9:14
